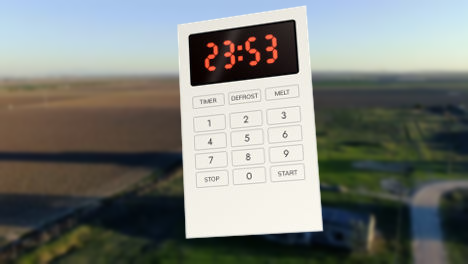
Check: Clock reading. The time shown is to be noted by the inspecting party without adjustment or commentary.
23:53
